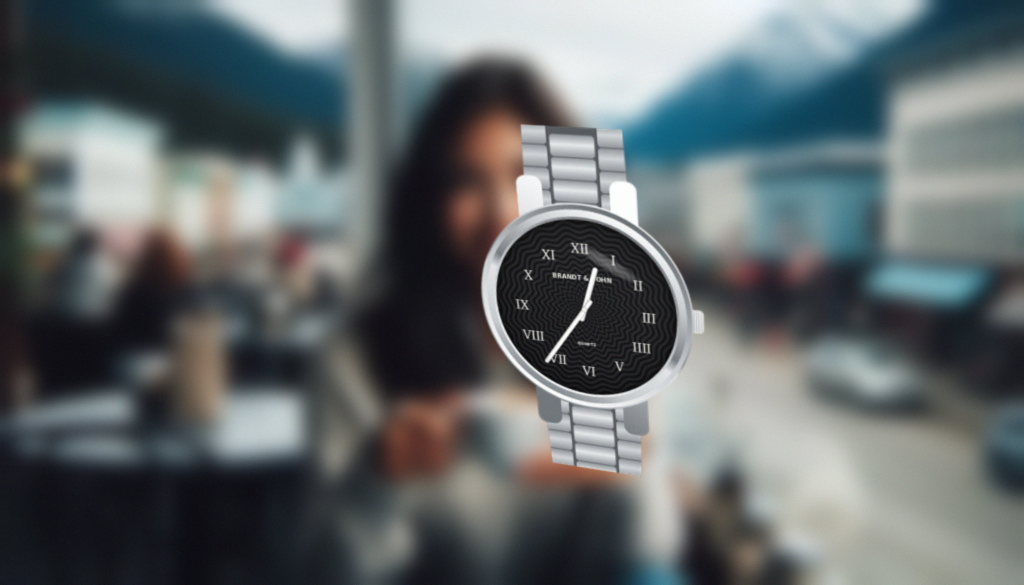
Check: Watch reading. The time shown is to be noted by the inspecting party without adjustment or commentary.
12:36
